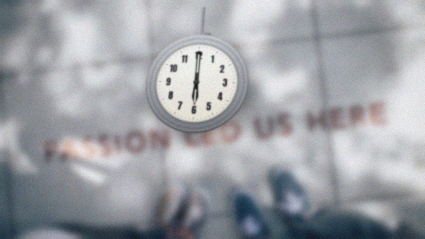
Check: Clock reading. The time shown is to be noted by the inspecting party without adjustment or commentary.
6:00
